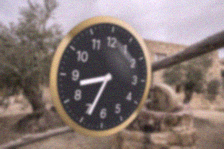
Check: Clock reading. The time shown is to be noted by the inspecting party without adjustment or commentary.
8:34
